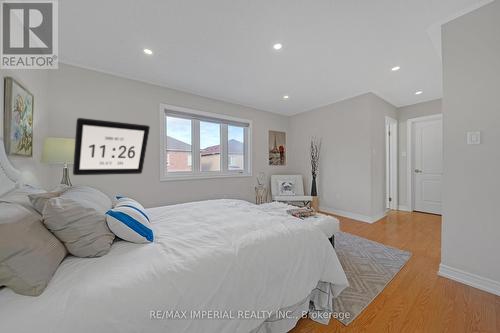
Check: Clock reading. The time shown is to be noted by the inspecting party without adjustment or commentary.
11:26
